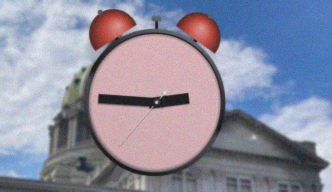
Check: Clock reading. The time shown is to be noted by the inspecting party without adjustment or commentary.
2:45:37
